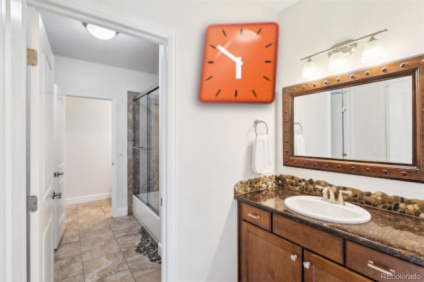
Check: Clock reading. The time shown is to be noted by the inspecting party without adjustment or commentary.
5:51
